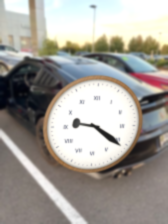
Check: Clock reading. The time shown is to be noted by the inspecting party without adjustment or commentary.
9:21
